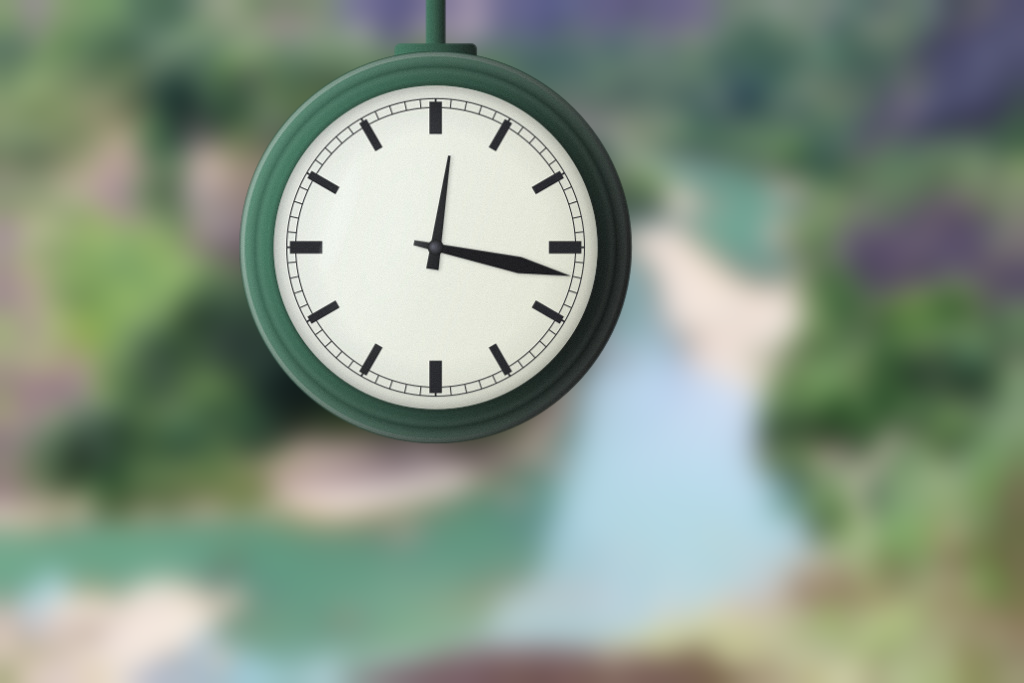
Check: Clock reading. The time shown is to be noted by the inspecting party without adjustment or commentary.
12:17
